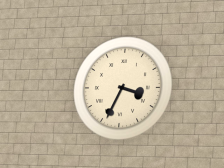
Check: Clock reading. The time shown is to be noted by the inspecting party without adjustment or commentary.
3:34
